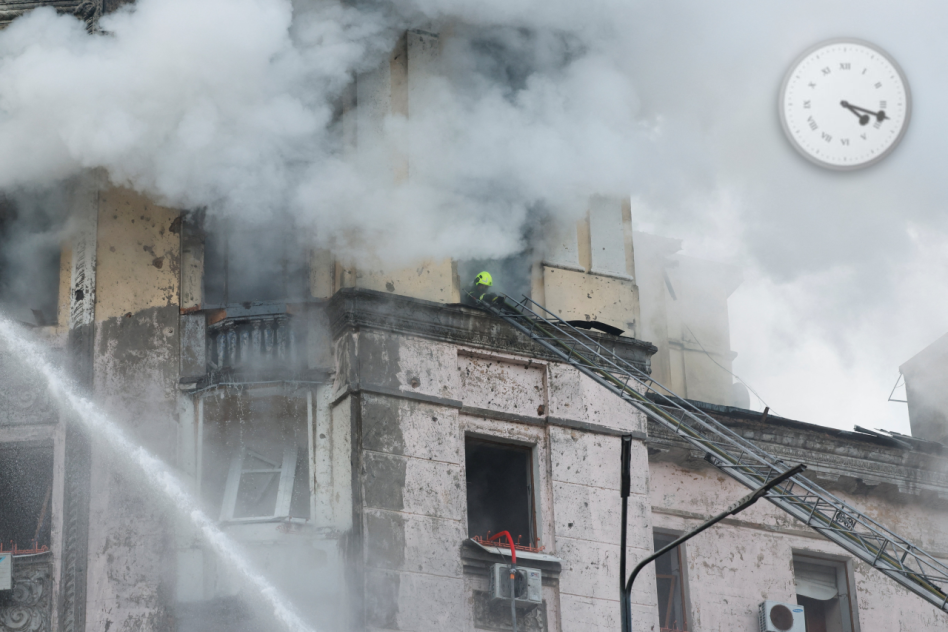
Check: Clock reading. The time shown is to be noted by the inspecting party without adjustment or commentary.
4:18
